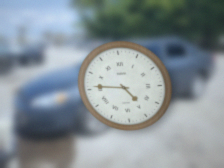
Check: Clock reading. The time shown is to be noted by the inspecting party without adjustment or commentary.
4:46
